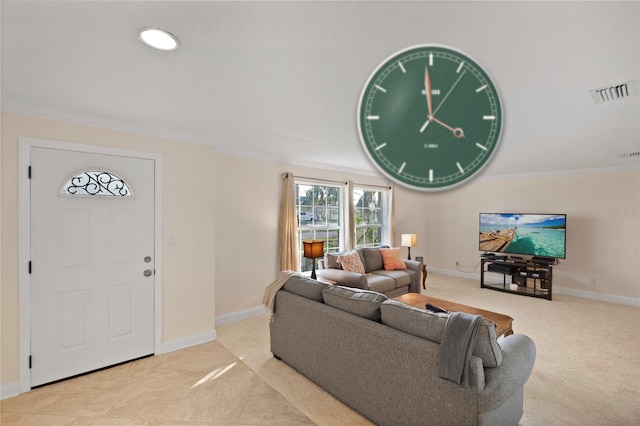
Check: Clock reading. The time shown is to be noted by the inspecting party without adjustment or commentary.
3:59:06
